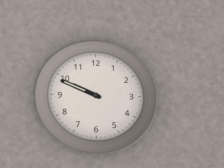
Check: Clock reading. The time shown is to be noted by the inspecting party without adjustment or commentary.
9:49
